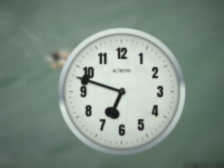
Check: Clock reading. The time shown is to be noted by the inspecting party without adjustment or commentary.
6:48
